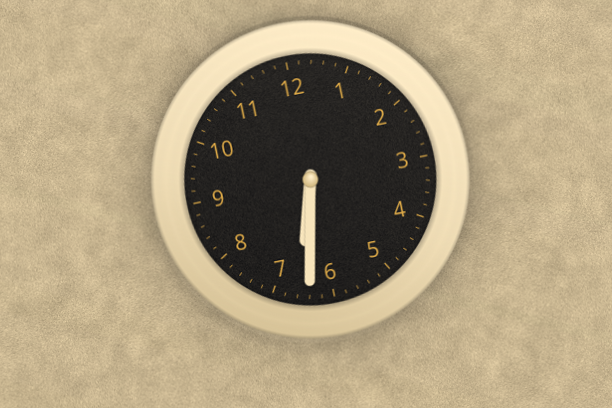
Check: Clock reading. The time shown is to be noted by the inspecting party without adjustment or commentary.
6:32
